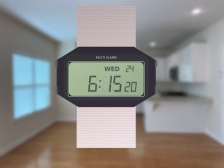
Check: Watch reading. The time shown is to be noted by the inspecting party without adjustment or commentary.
6:15:20
